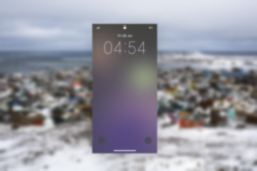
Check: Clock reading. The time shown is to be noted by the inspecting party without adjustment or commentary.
4:54
